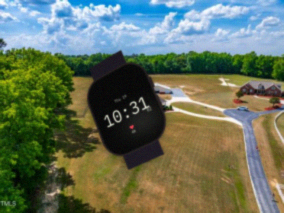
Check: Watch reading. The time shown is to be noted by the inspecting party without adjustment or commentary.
10:31
